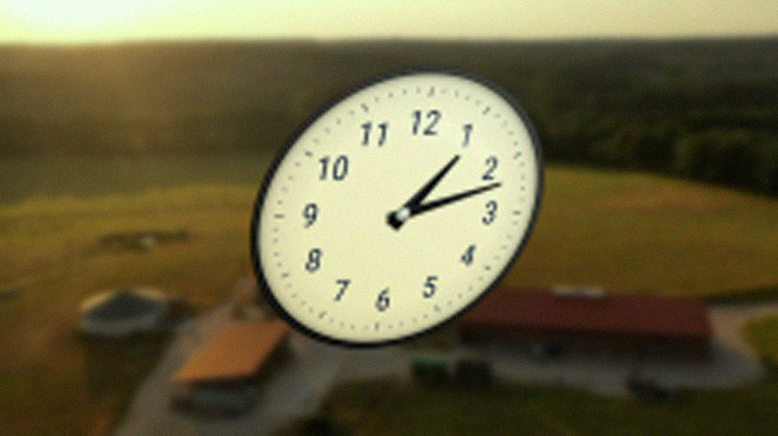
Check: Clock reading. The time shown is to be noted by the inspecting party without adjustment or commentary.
1:12
